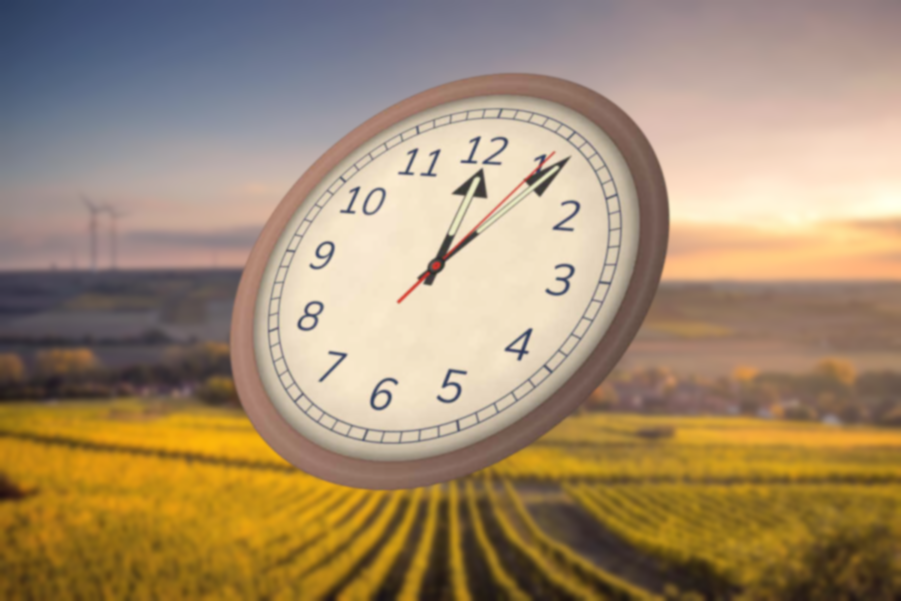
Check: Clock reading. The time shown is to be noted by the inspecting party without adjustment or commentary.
12:06:05
